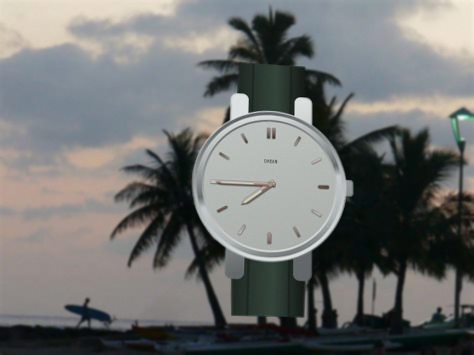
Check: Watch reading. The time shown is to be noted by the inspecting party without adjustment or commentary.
7:45
